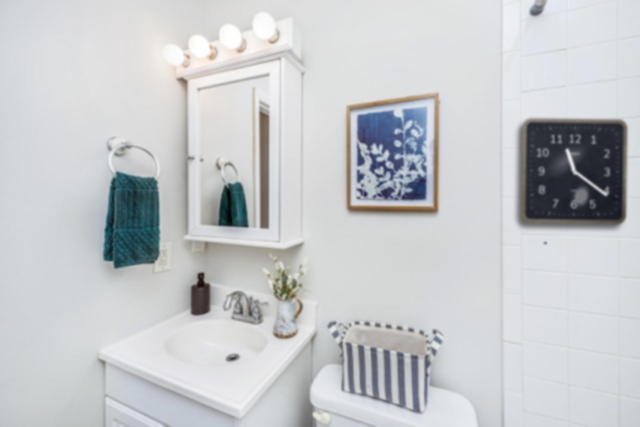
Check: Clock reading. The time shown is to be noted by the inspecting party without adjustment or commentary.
11:21
